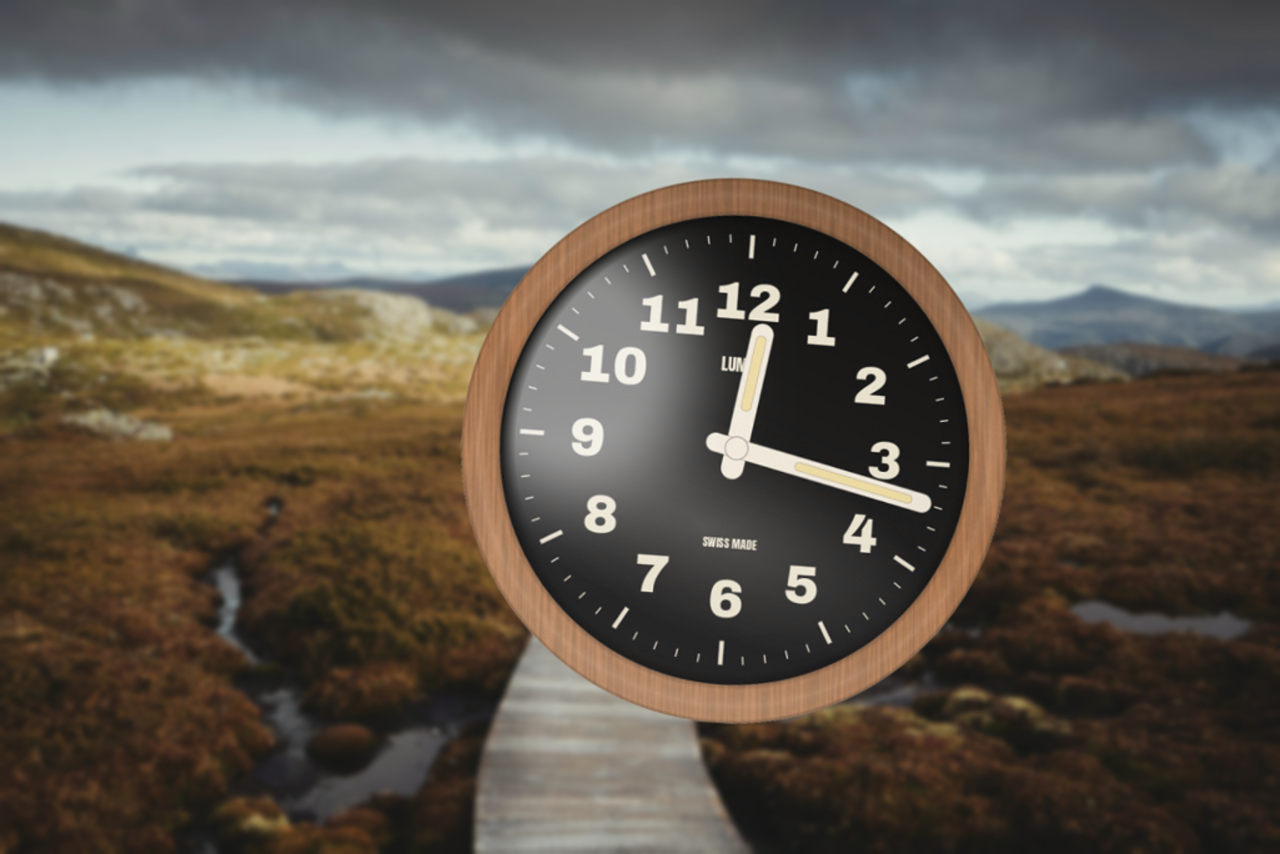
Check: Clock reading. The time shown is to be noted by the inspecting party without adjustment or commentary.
12:17
